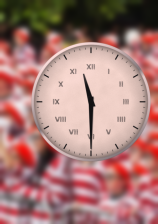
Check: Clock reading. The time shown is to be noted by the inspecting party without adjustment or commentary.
11:30
